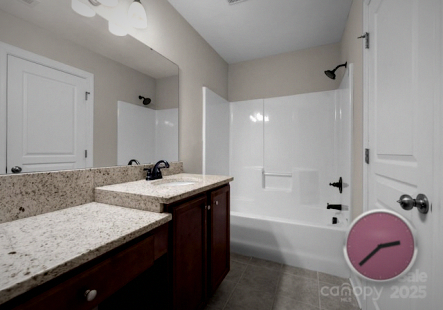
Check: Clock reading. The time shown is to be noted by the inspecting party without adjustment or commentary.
2:38
